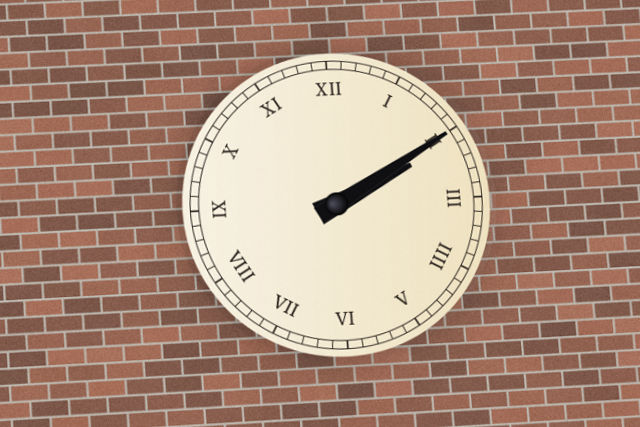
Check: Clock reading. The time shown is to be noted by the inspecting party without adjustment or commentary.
2:10
